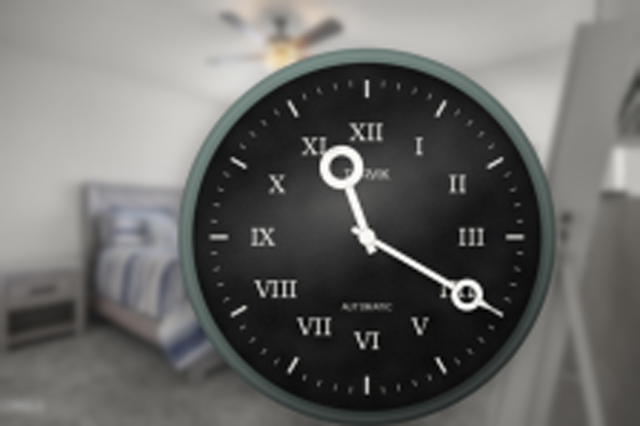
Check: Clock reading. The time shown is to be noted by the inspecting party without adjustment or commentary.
11:20
